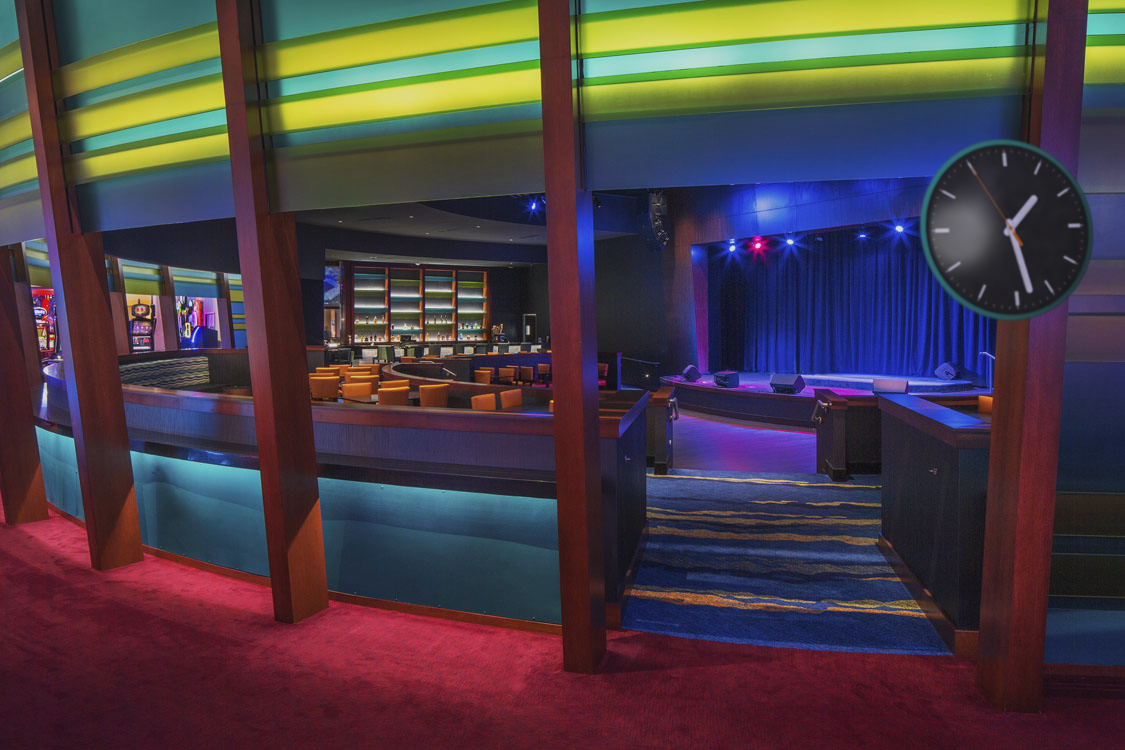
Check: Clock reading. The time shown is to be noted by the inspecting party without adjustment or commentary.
1:27:55
